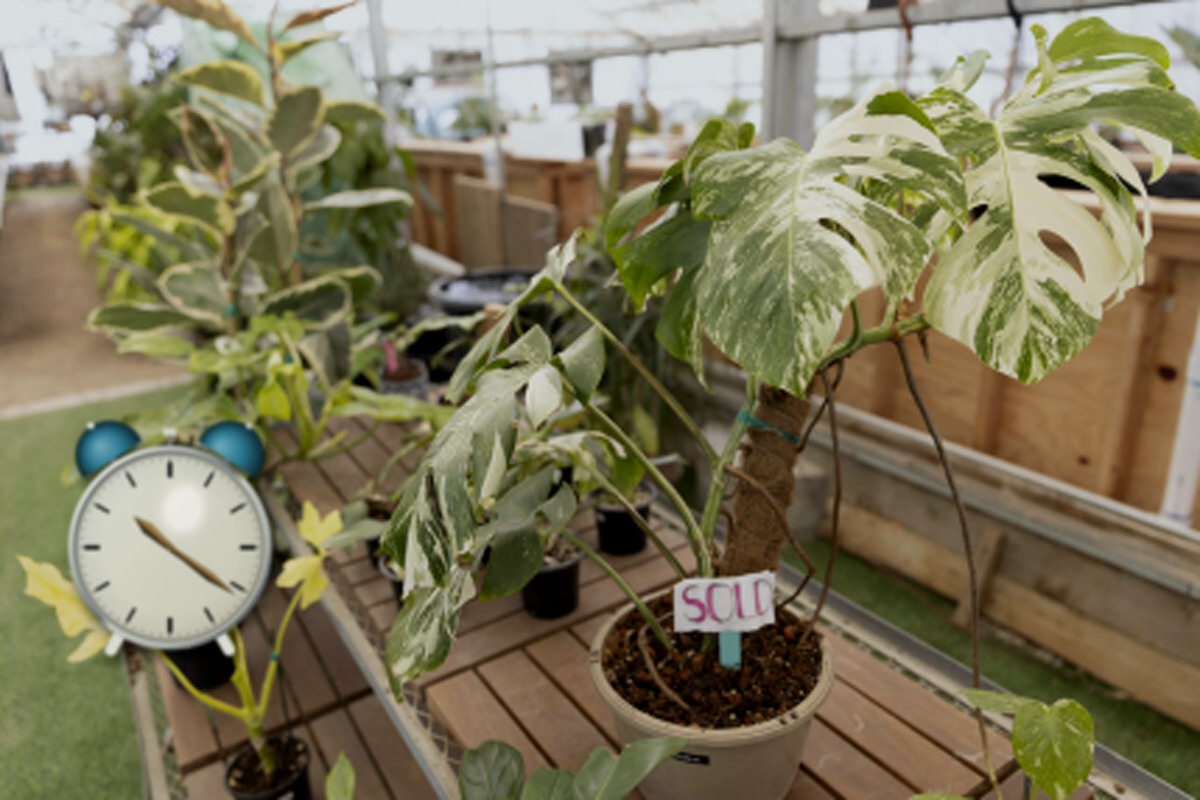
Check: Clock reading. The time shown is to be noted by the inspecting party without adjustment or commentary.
10:21
